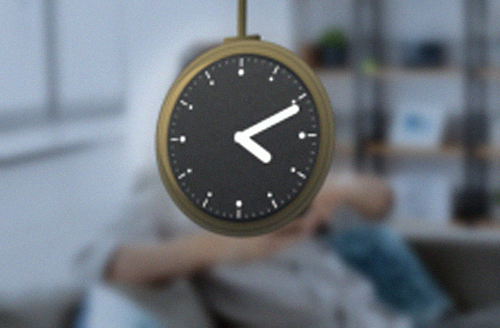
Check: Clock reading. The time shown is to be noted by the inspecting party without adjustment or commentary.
4:11
